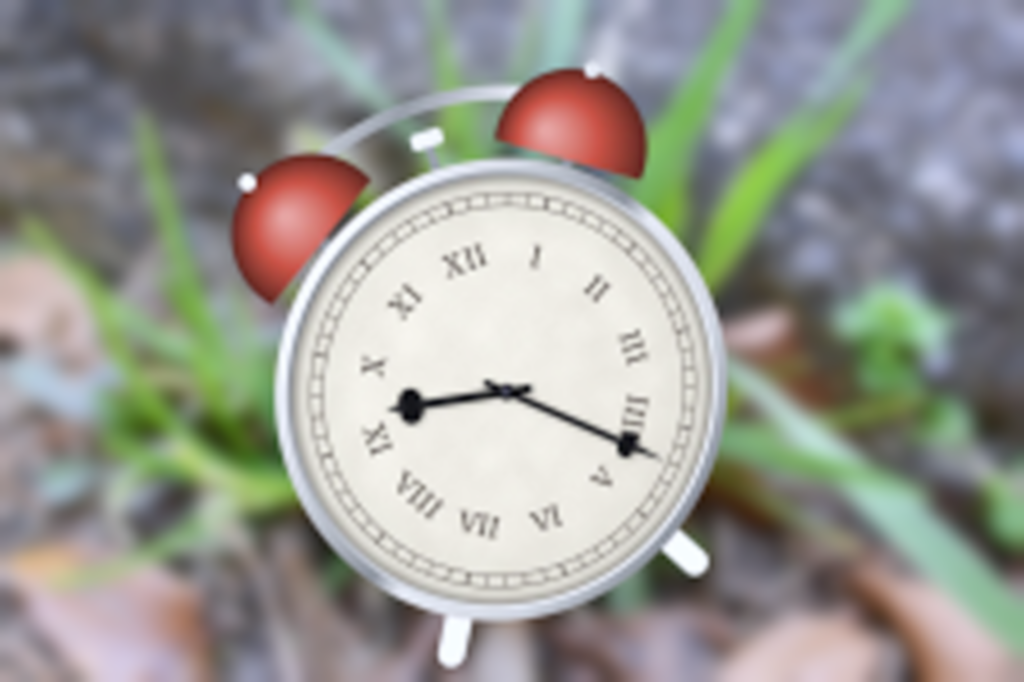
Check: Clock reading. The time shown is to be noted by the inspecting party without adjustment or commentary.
9:22
